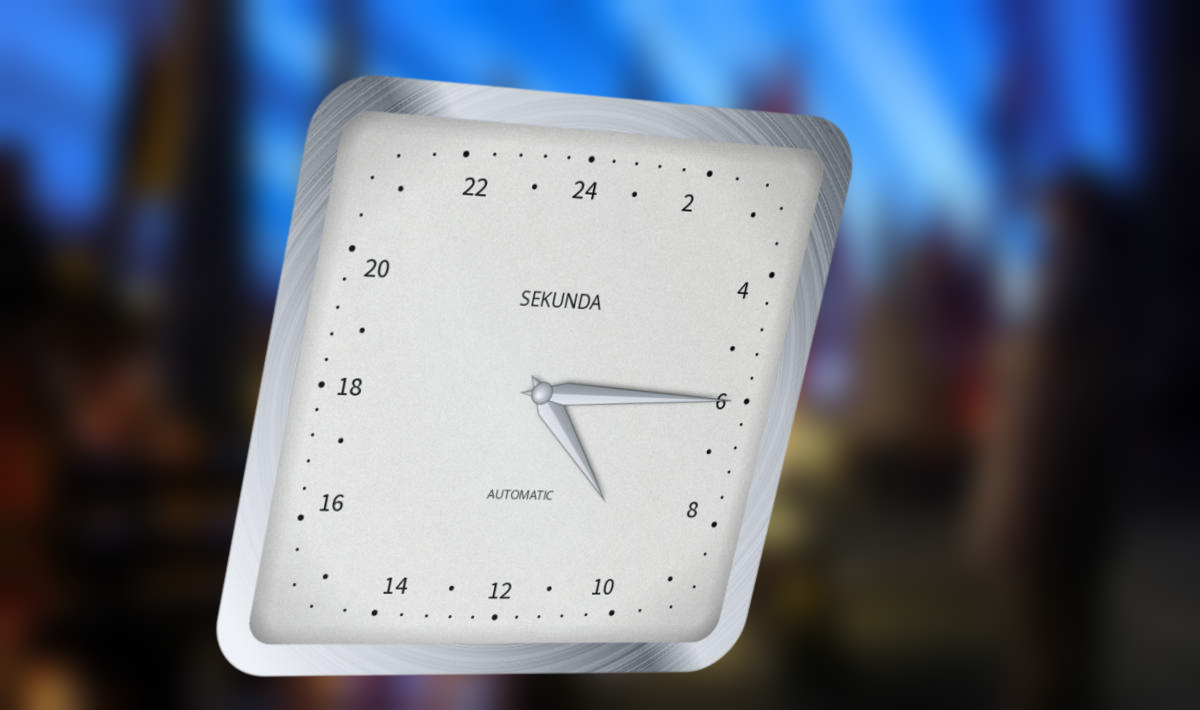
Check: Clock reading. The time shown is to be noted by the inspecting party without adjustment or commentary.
9:15
